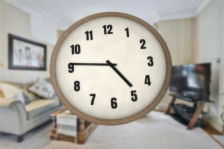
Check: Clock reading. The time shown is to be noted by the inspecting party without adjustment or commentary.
4:46
